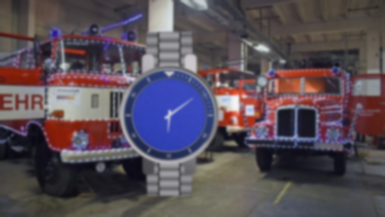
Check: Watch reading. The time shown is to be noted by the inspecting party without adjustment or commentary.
6:09
